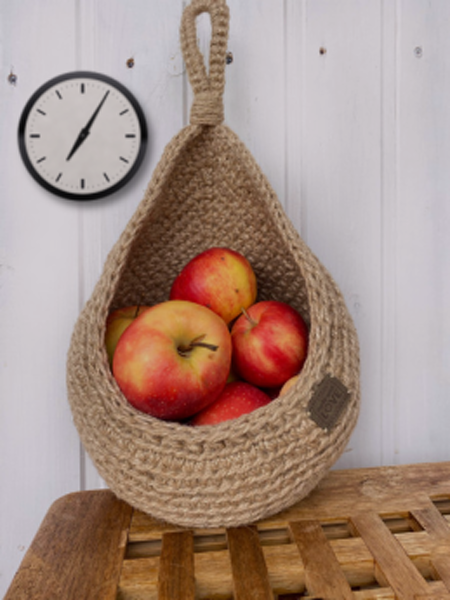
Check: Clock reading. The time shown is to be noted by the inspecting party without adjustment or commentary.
7:05
